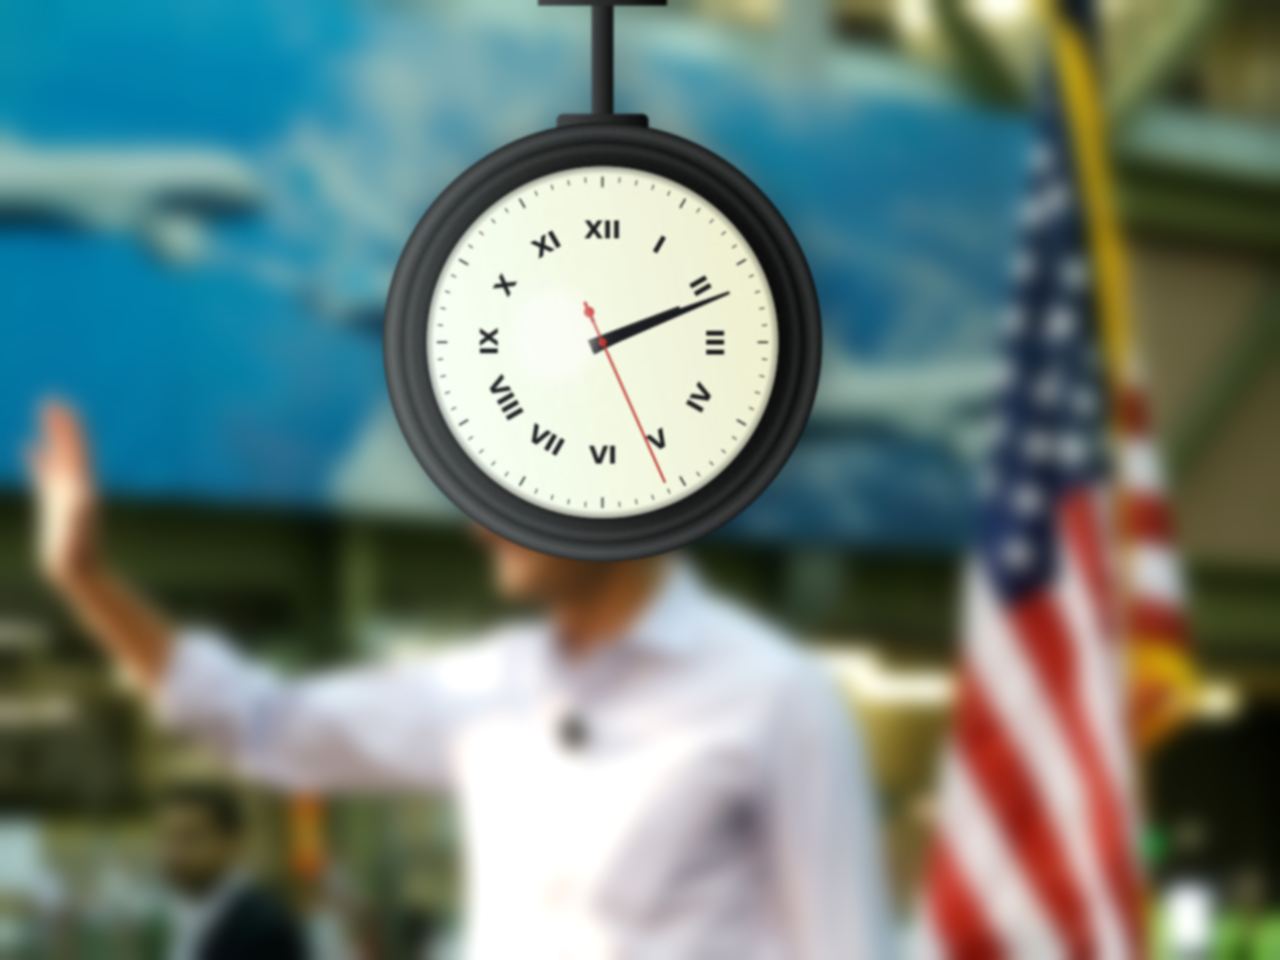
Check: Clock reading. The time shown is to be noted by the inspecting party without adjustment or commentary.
2:11:26
